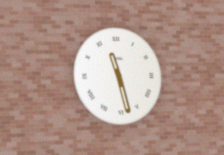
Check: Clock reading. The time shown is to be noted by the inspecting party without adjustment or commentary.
11:28
